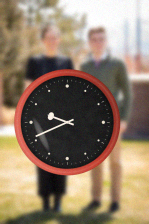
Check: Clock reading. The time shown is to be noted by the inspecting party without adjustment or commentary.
9:41
